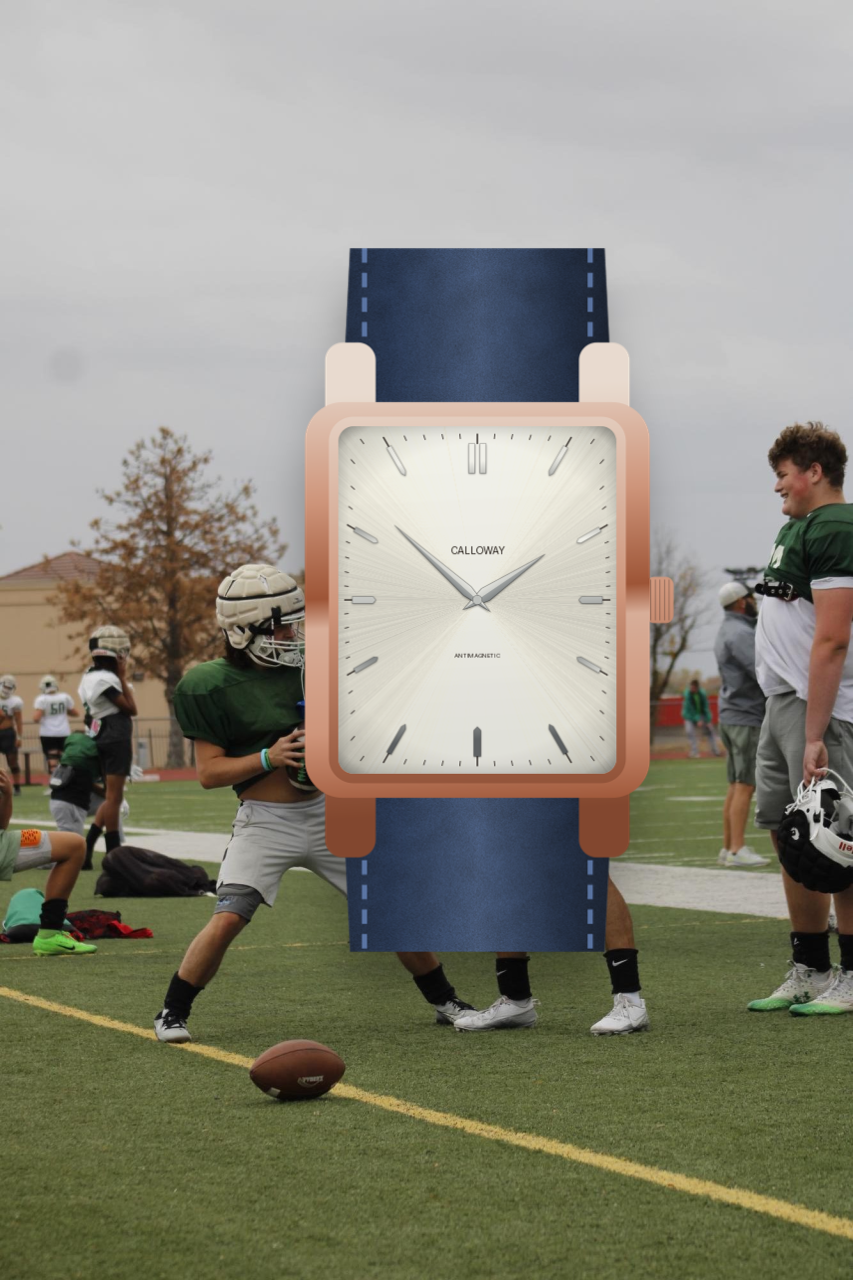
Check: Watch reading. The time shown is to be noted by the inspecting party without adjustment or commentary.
1:52
